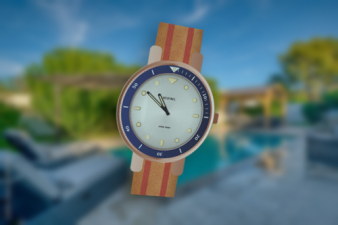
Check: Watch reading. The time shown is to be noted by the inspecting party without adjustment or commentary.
10:51
